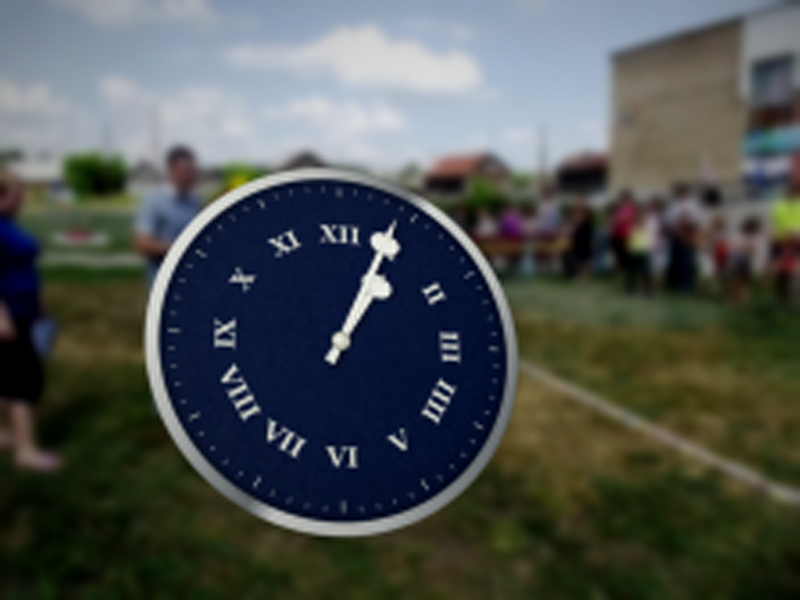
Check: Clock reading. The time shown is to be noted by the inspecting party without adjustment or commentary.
1:04
